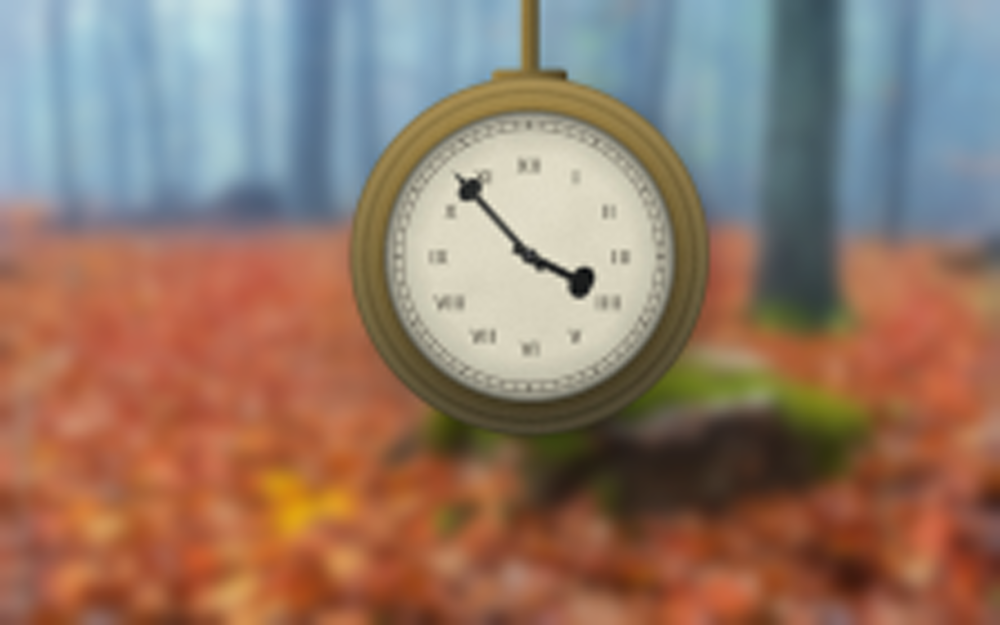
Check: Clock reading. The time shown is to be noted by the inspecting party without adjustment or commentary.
3:53
